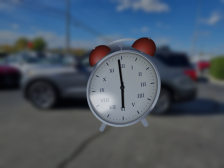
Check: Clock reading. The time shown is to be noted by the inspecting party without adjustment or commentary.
5:59
